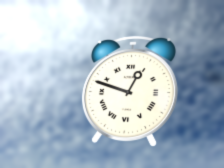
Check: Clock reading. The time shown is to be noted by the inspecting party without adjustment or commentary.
12:48
